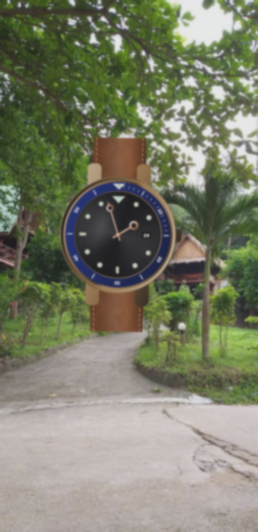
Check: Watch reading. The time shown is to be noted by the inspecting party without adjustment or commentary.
1:57
